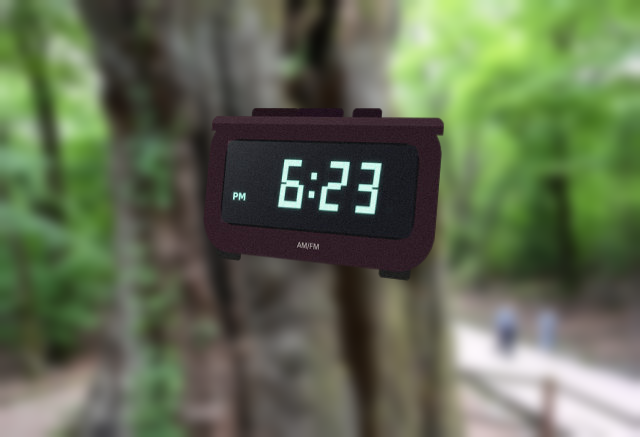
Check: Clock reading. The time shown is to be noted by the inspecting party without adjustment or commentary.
6:23
